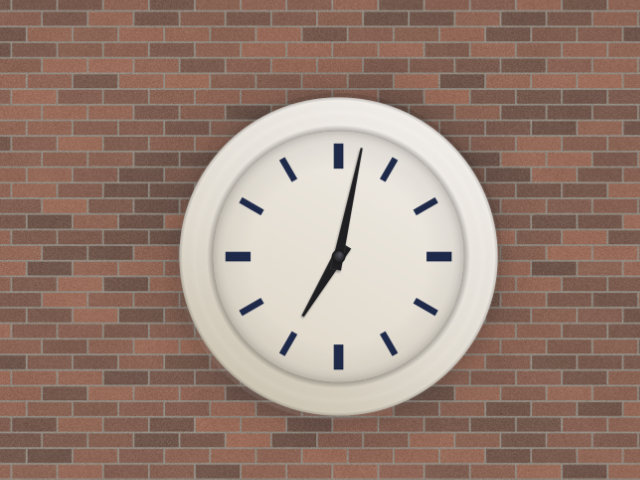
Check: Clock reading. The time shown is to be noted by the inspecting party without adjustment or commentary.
7:02
